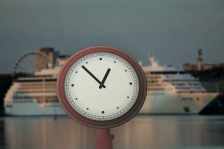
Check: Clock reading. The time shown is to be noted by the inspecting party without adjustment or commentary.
12:53
